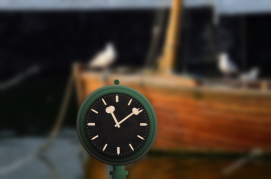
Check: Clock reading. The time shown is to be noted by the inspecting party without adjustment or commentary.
11:09
